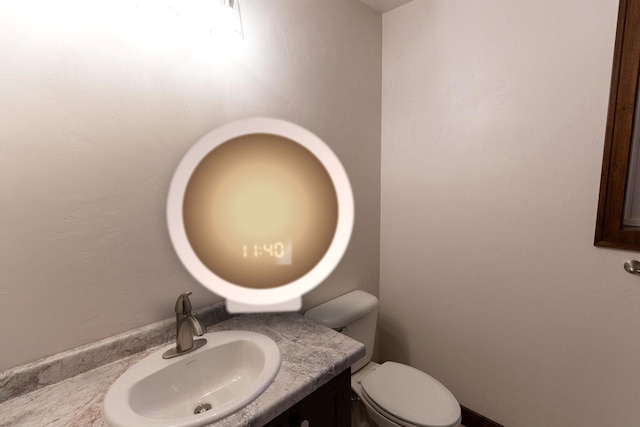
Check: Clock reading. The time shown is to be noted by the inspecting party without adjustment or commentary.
11:40
